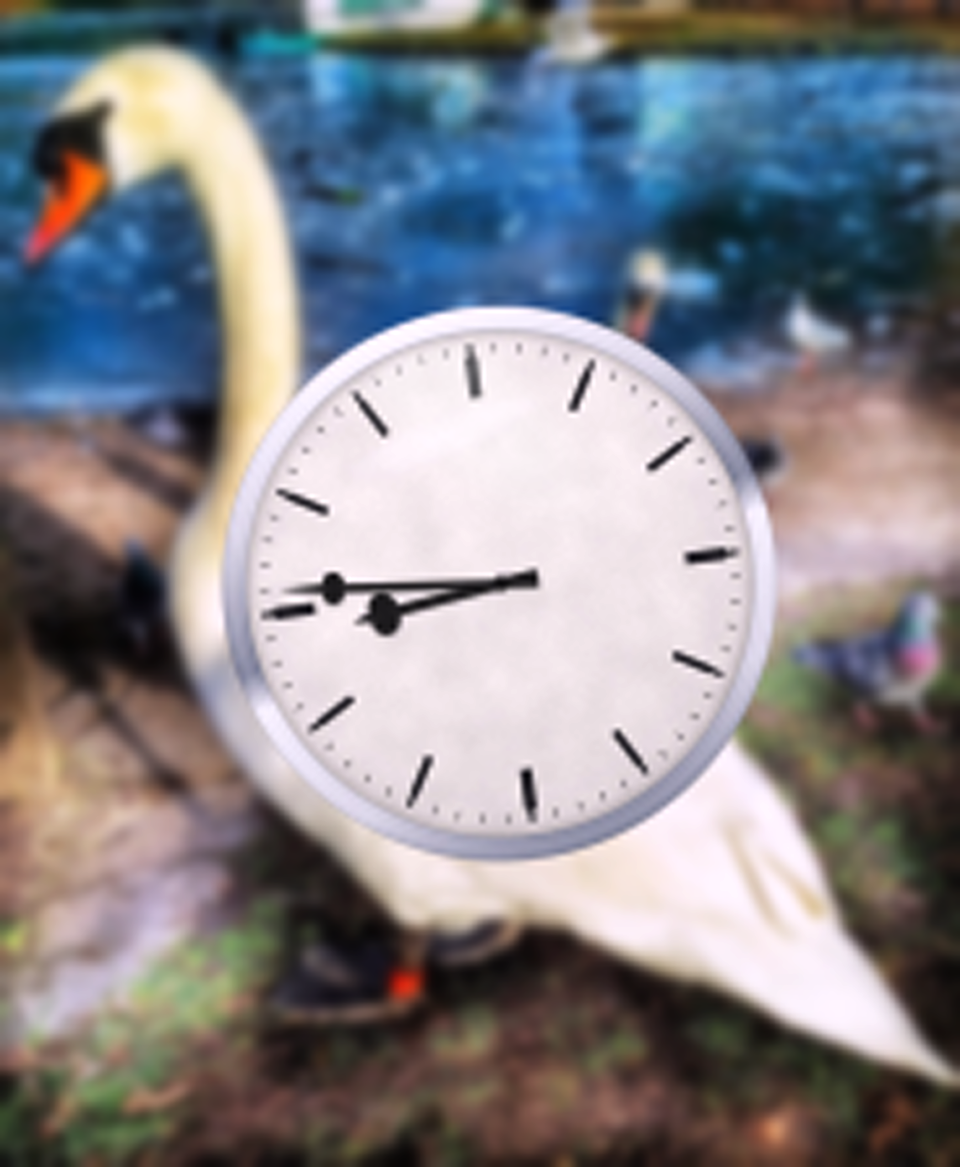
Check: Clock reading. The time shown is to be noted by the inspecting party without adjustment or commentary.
8:46
